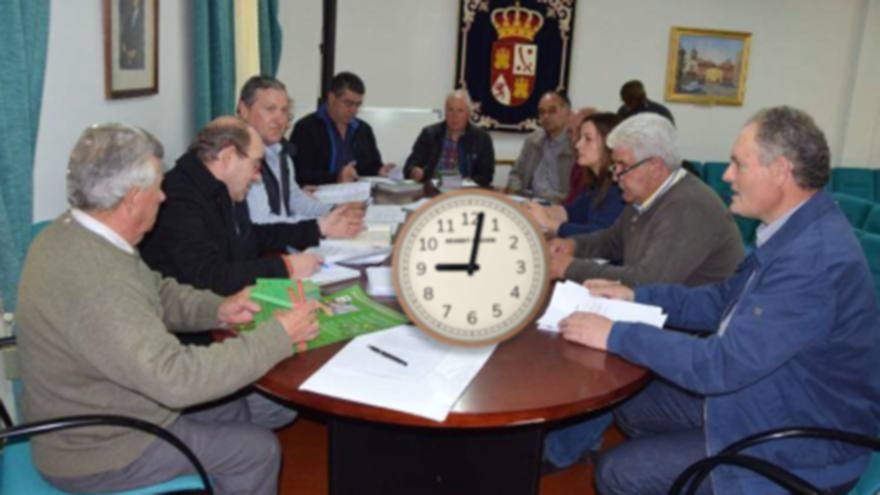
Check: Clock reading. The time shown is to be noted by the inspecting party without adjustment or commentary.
9:02
